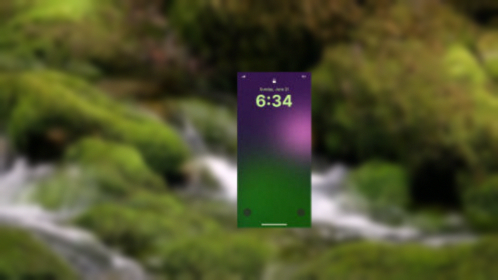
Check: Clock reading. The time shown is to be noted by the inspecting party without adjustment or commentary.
6:34
